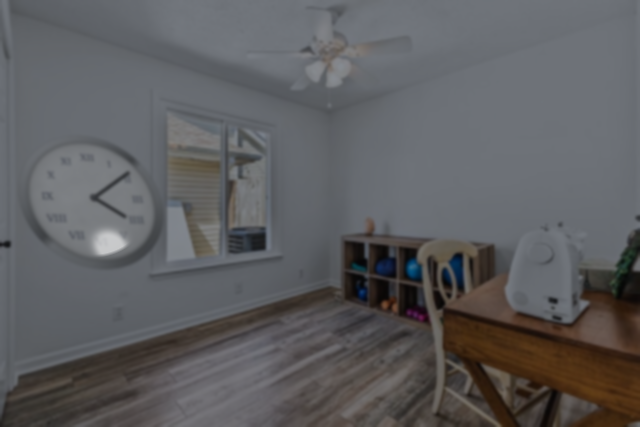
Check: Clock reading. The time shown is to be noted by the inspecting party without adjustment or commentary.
4:09
